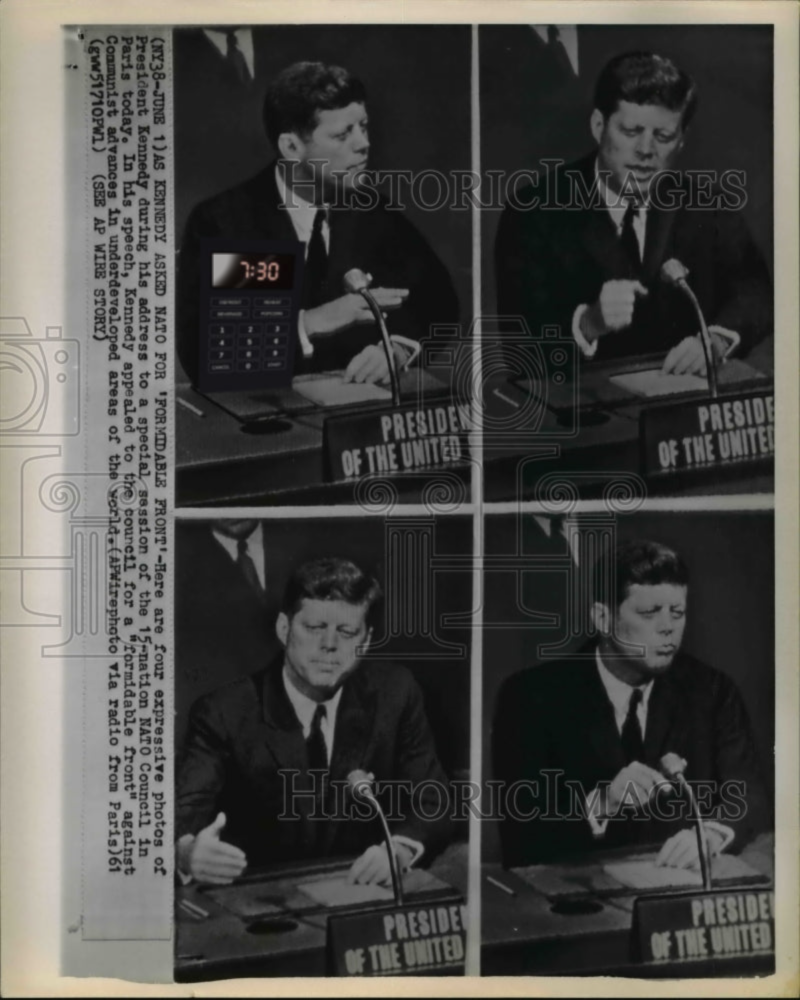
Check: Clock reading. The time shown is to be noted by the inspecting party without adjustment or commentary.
7:30
